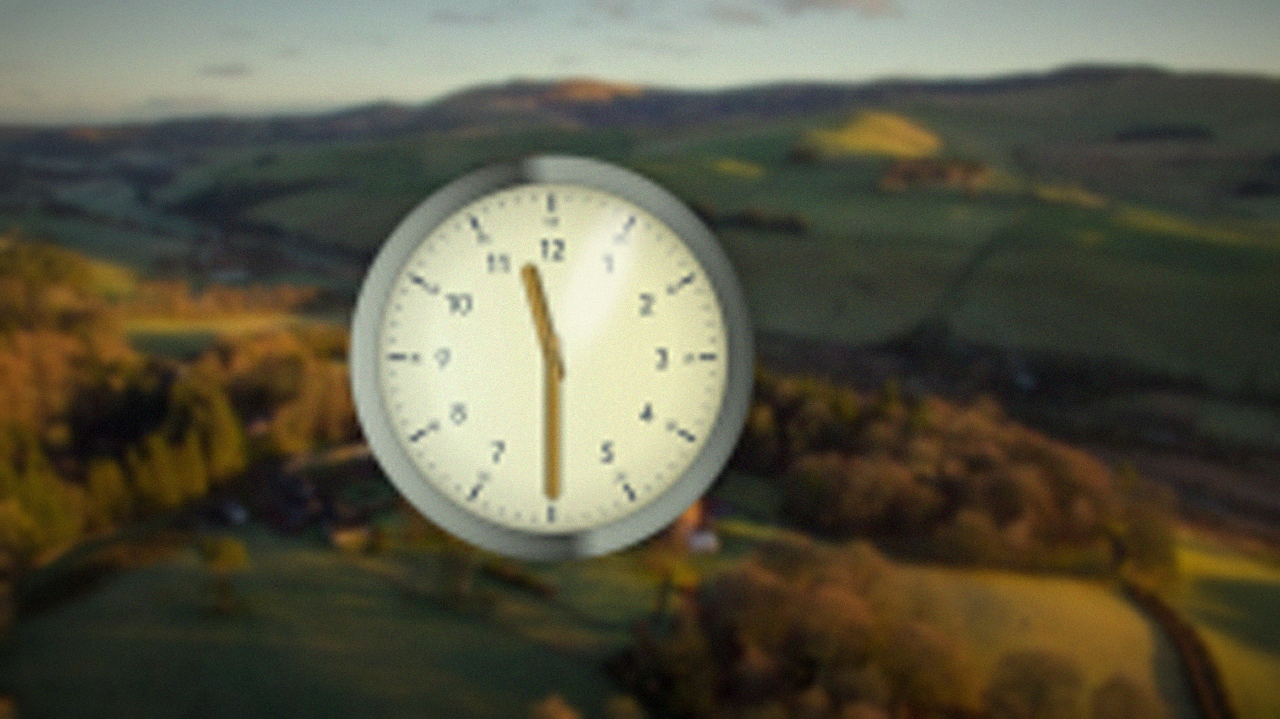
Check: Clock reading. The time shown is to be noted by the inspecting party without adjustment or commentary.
11:30
